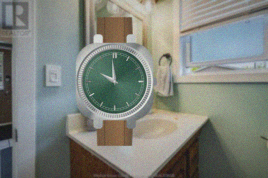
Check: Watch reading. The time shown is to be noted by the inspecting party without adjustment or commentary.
9:59
